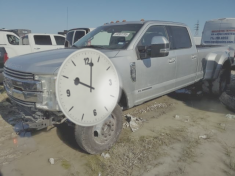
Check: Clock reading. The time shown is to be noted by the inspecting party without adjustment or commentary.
10:02
